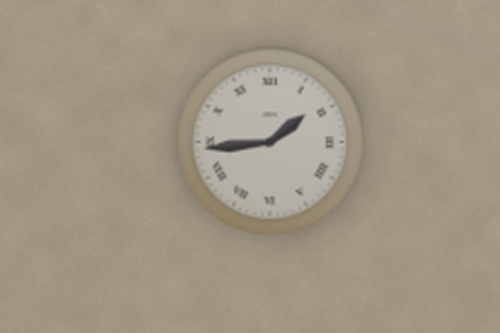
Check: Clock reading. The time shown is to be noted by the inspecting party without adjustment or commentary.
1:44
